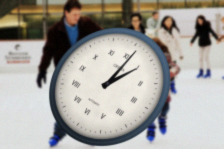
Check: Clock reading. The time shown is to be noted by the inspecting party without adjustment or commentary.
1:01
